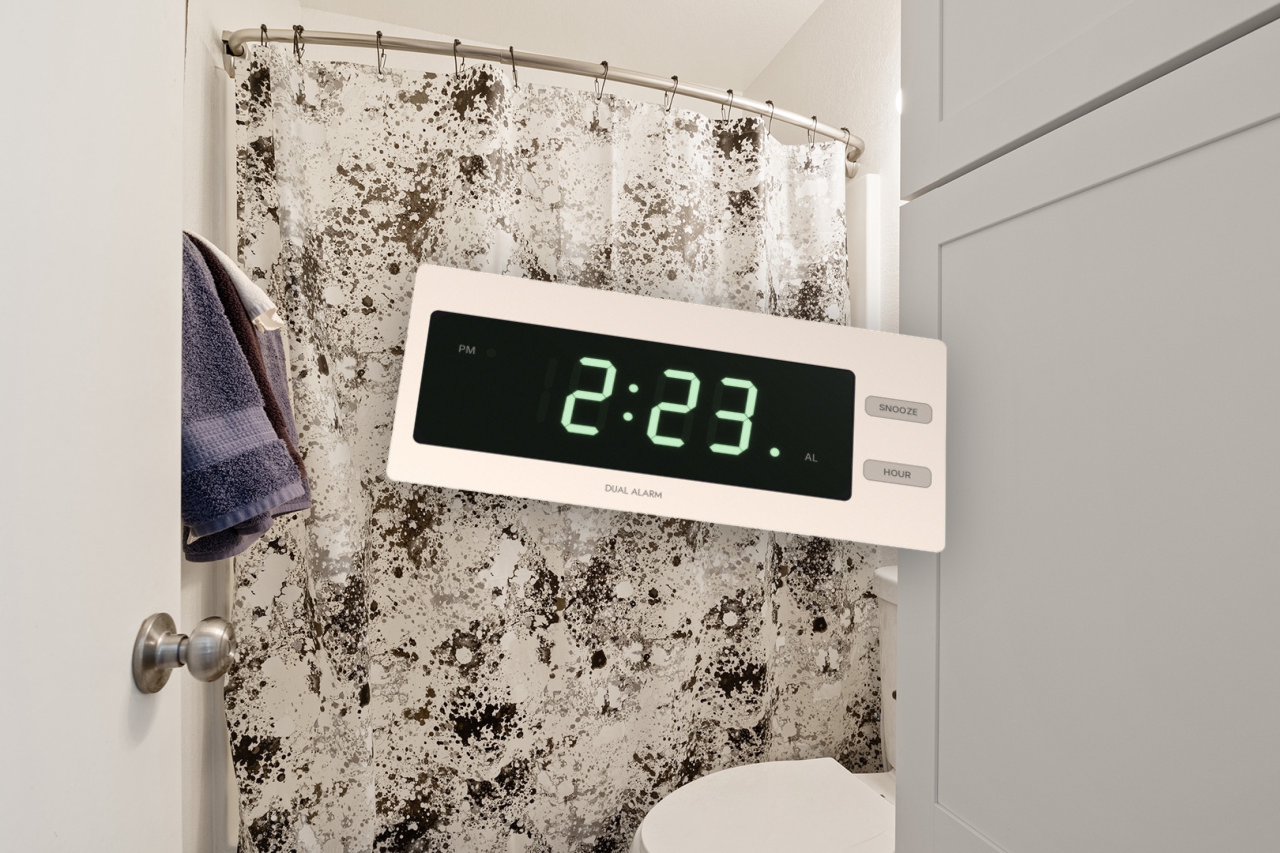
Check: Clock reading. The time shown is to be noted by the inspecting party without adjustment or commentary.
2:23
